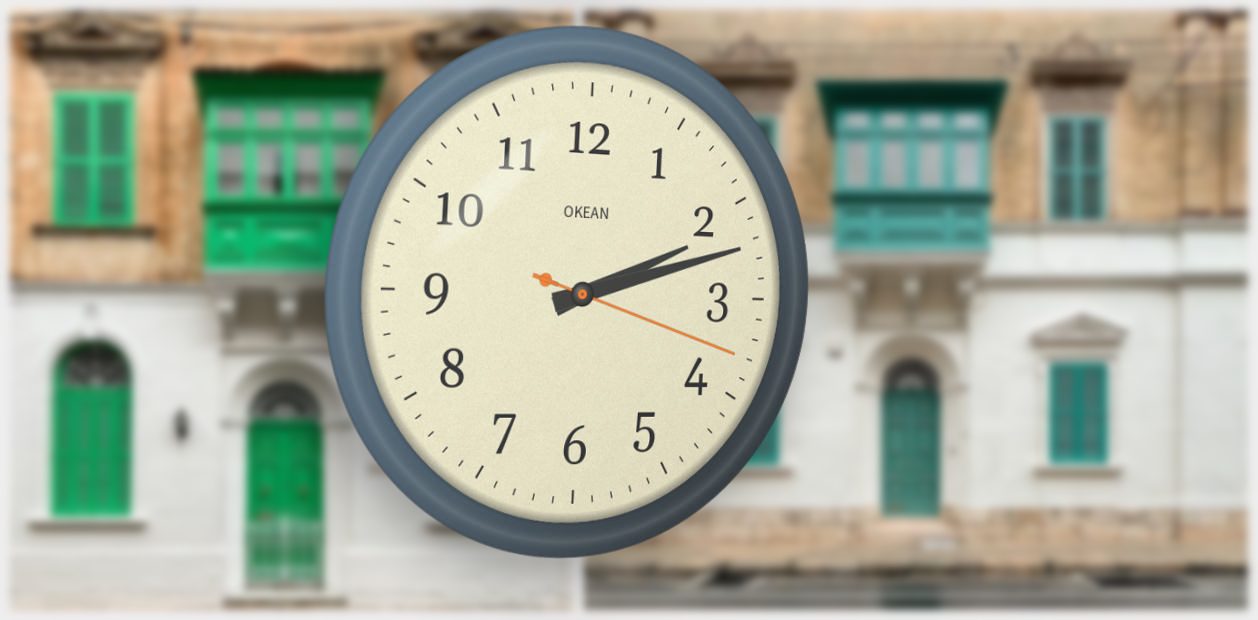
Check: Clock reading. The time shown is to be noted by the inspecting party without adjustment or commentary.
2:12:18
